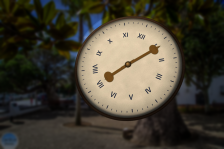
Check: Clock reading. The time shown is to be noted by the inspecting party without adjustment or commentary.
7:06
